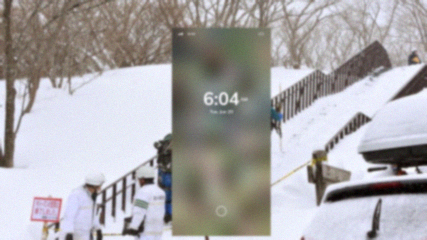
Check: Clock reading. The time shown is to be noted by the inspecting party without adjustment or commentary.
6:04
